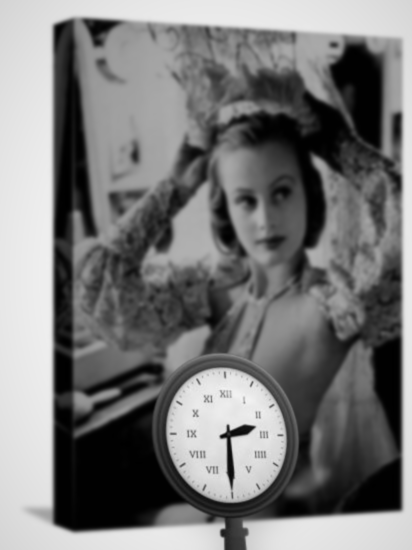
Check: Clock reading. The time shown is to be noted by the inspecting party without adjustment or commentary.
2:30
